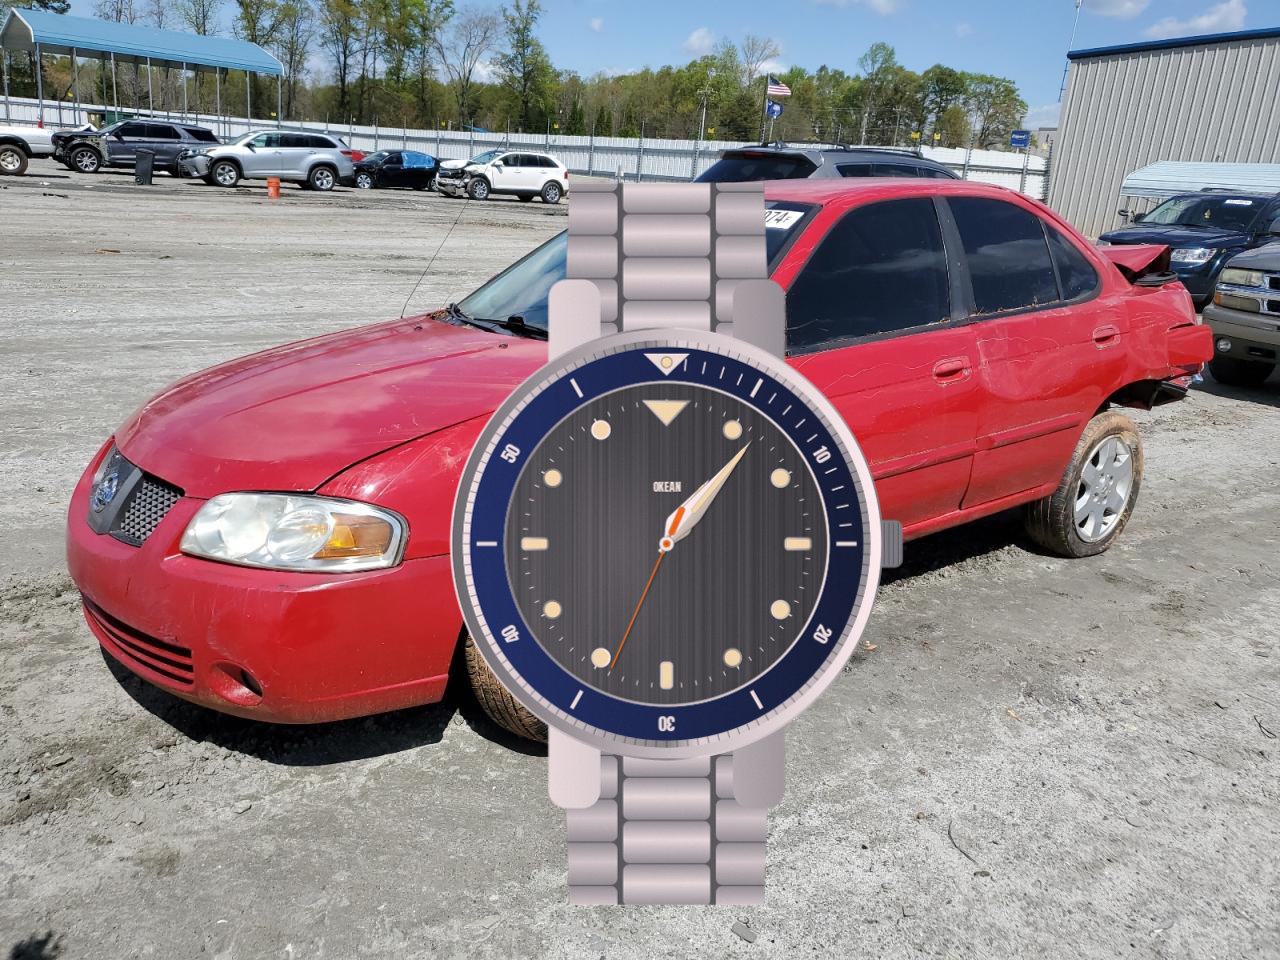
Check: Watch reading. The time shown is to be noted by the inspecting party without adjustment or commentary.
1:06:34
